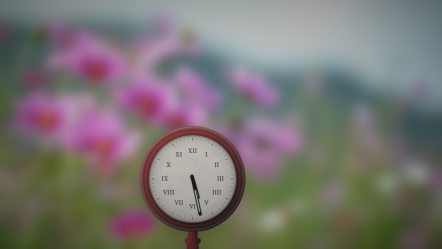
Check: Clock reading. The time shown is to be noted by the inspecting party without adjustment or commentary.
5:28
